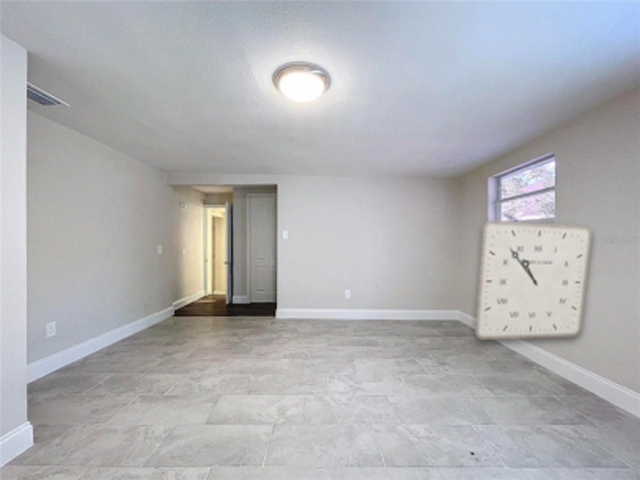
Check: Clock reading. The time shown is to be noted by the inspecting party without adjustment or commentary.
10:53
